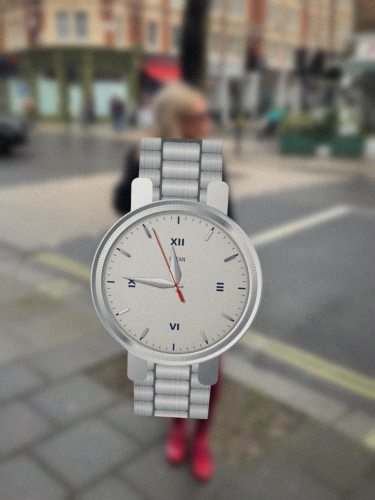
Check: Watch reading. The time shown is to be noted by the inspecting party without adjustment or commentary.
11:45:56
